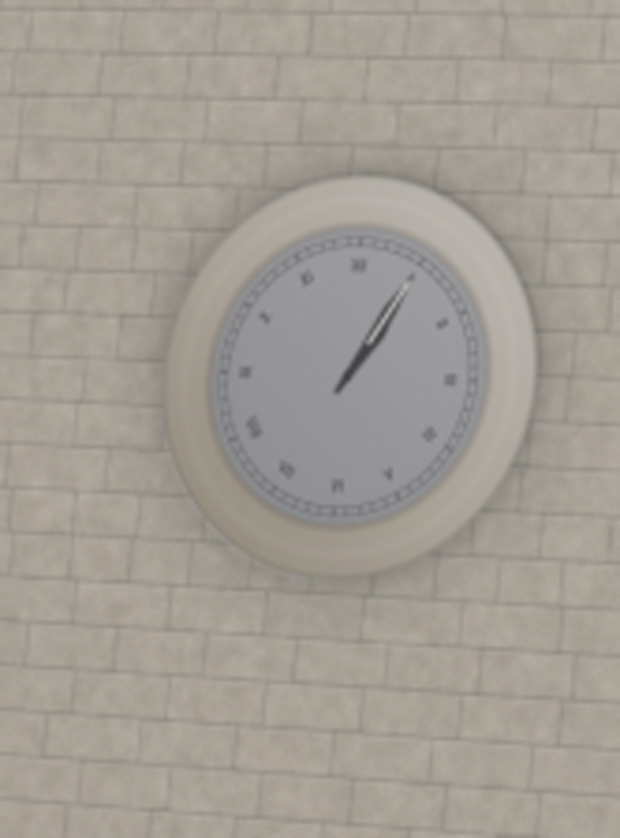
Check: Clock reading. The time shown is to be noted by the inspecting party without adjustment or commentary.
1:05
